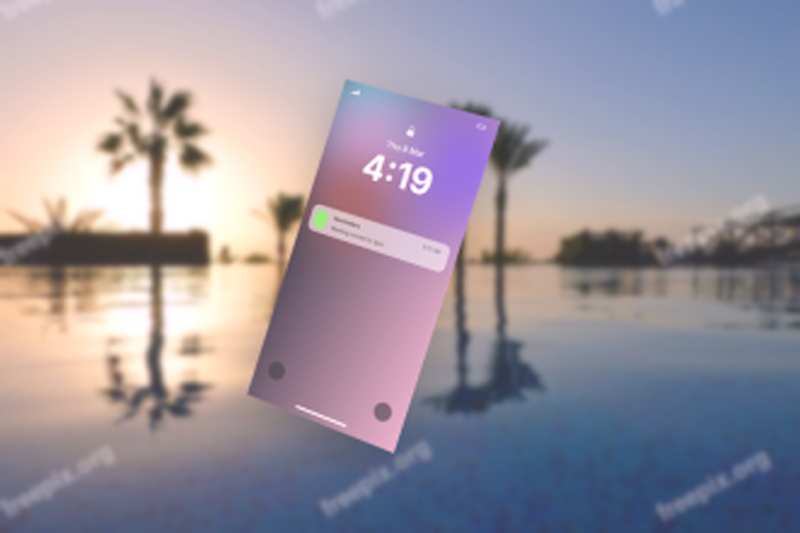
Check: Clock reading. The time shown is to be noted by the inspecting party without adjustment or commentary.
4:19
